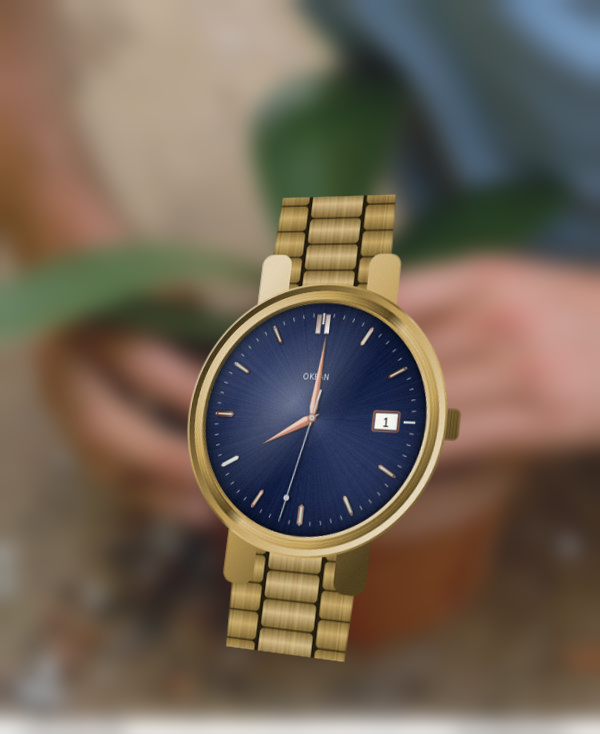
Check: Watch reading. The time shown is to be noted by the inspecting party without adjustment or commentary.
8:00:32
